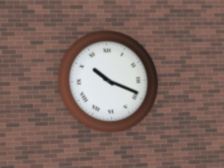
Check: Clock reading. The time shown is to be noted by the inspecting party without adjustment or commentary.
10:19
